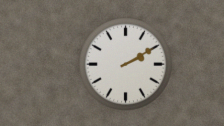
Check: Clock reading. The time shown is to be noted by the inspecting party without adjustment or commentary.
2:10
